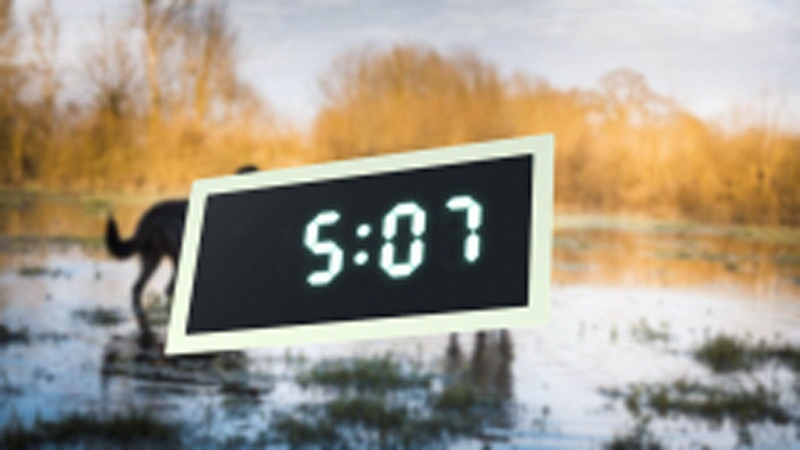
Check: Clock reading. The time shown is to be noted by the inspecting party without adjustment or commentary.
5:07
